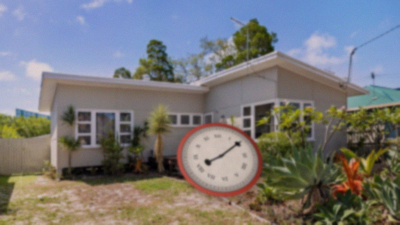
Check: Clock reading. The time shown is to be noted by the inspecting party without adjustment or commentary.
8:09
